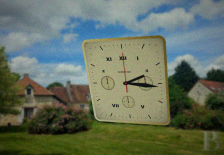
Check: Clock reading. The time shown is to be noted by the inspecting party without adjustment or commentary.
2:16
